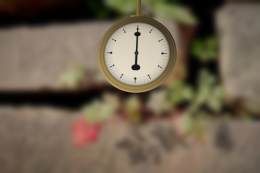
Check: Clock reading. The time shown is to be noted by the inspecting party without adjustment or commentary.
6:00
